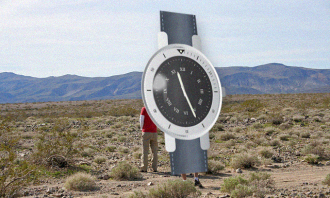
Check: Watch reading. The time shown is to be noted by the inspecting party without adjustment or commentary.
11:26
